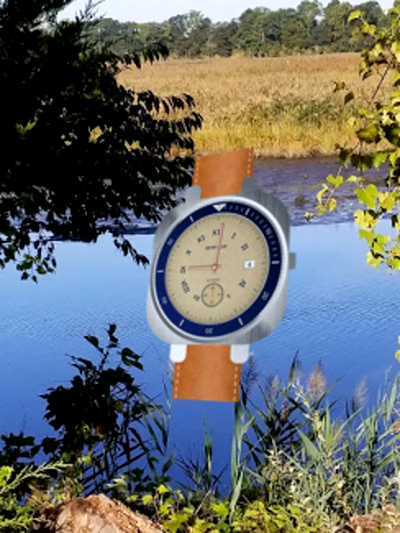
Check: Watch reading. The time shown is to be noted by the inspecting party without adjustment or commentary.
9:01
